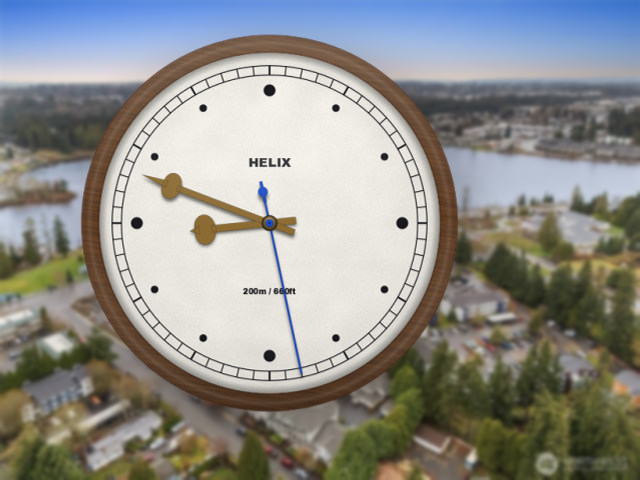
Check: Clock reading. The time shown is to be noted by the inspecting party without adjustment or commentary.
8:48:28
